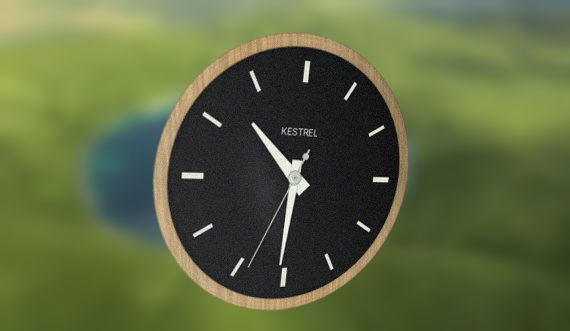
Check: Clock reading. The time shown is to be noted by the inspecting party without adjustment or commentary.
10:30:34
